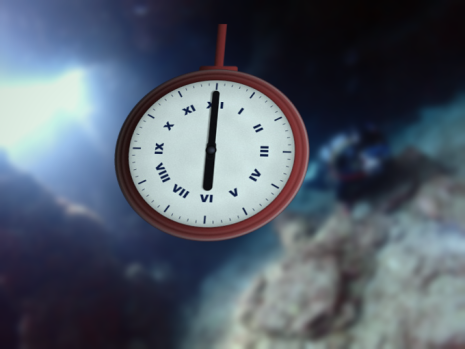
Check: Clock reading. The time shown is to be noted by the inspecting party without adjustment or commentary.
6:00
